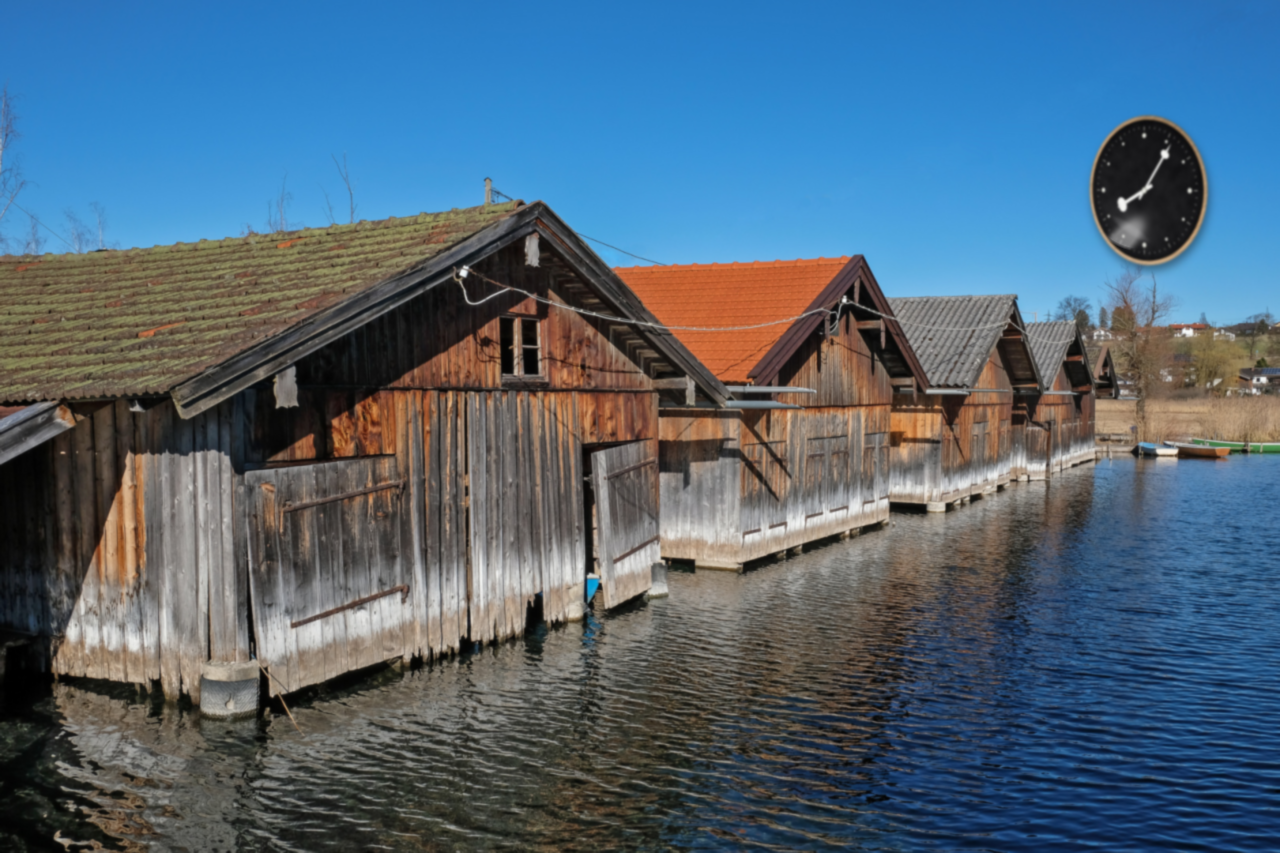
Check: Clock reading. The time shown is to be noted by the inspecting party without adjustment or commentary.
8:06
